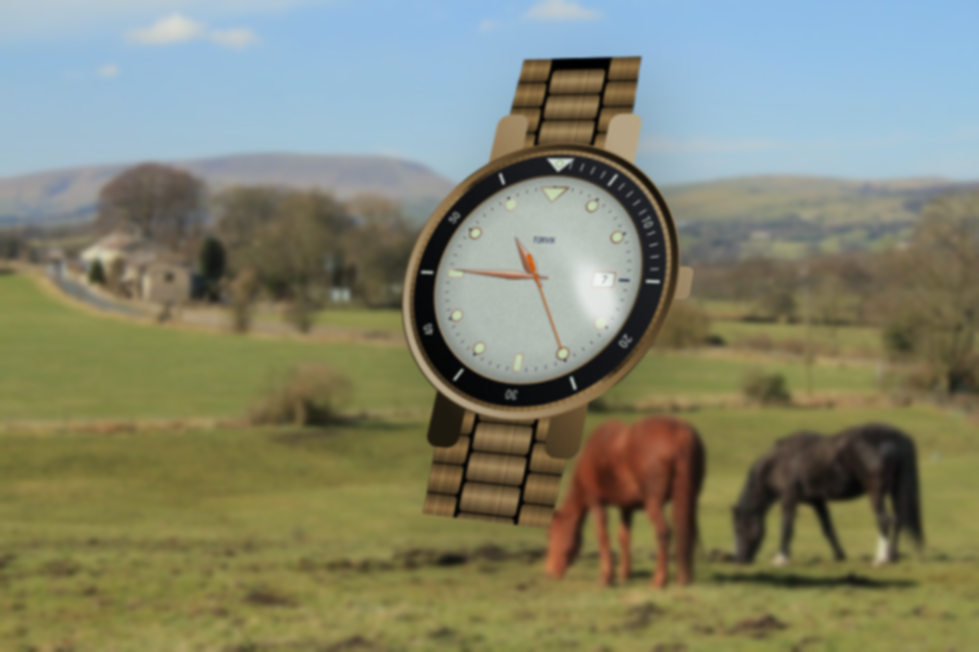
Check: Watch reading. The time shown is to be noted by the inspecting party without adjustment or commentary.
10:45:25
